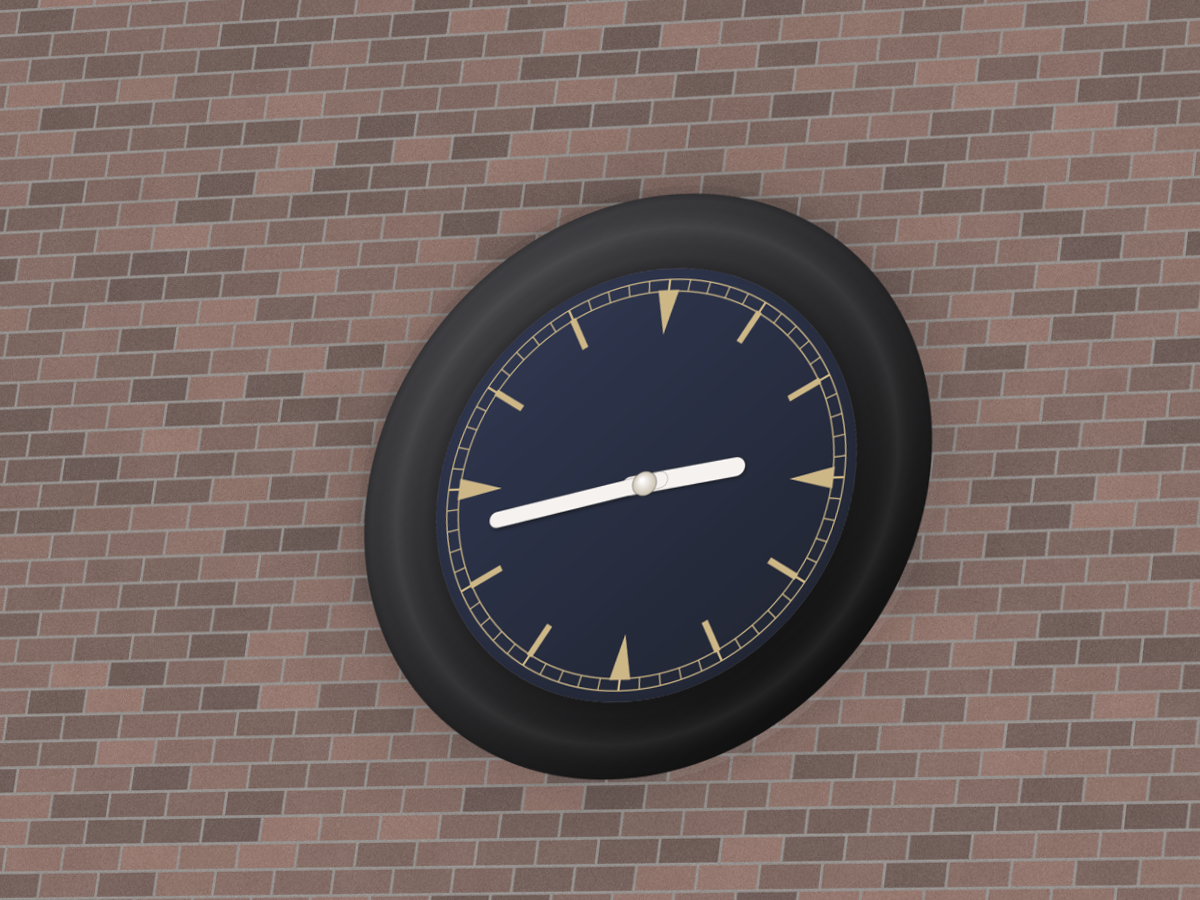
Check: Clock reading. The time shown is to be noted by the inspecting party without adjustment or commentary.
2:43
